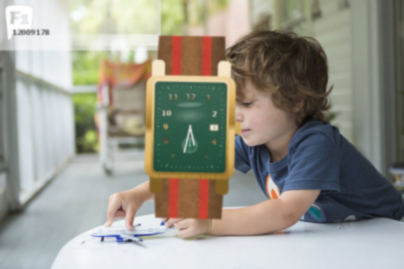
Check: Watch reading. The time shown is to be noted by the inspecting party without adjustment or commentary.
5:32
